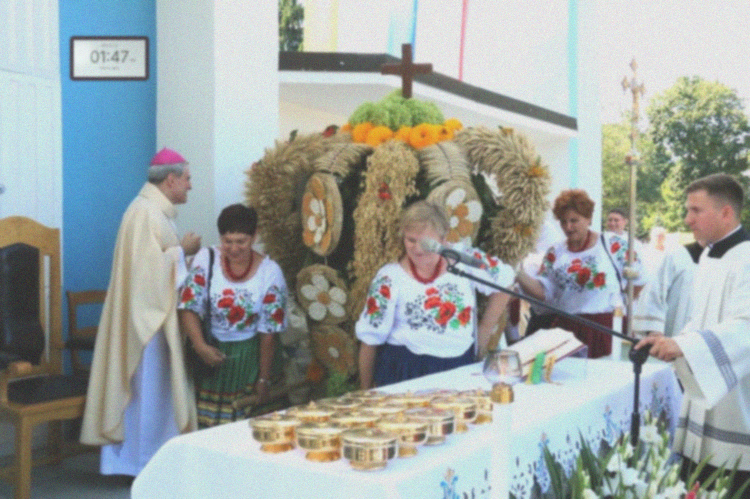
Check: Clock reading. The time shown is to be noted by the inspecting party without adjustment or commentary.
1:47
